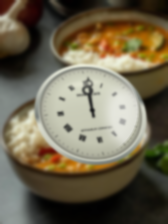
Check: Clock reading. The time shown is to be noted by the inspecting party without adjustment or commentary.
12:01
